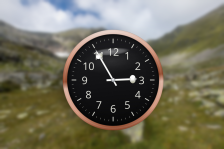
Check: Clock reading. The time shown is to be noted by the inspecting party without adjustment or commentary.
2:55
